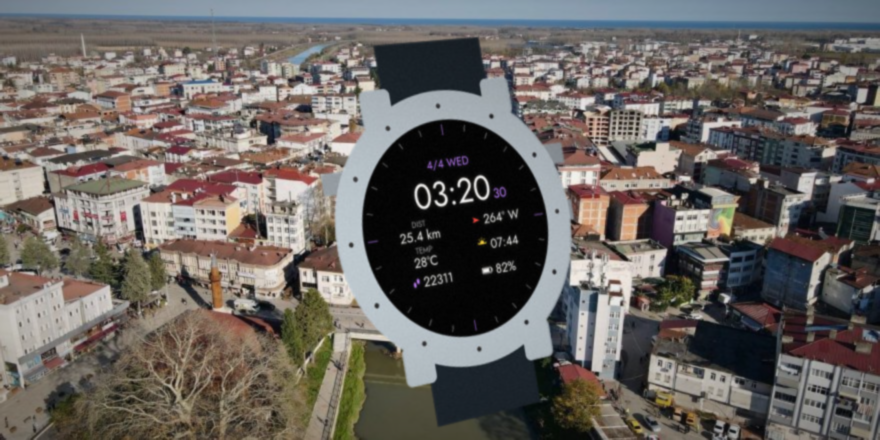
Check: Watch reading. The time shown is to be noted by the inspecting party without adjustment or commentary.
3:20:30
